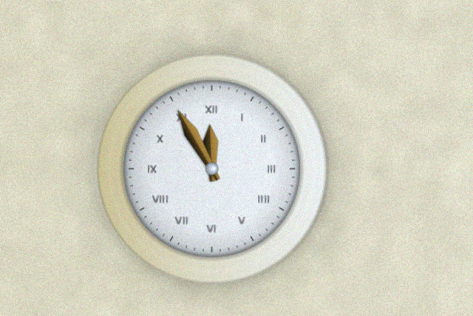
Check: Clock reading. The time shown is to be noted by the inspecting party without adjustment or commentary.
11:55
